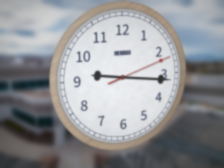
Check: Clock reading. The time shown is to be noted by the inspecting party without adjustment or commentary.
9:16:12
